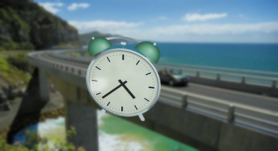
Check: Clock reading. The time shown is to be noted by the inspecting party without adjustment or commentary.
4:38
